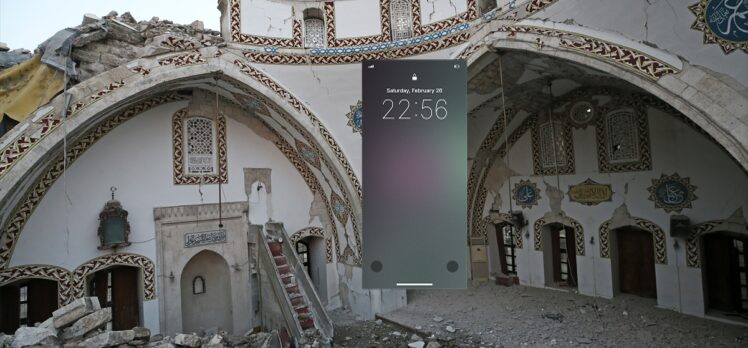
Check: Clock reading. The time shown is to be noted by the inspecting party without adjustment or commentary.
22:56
